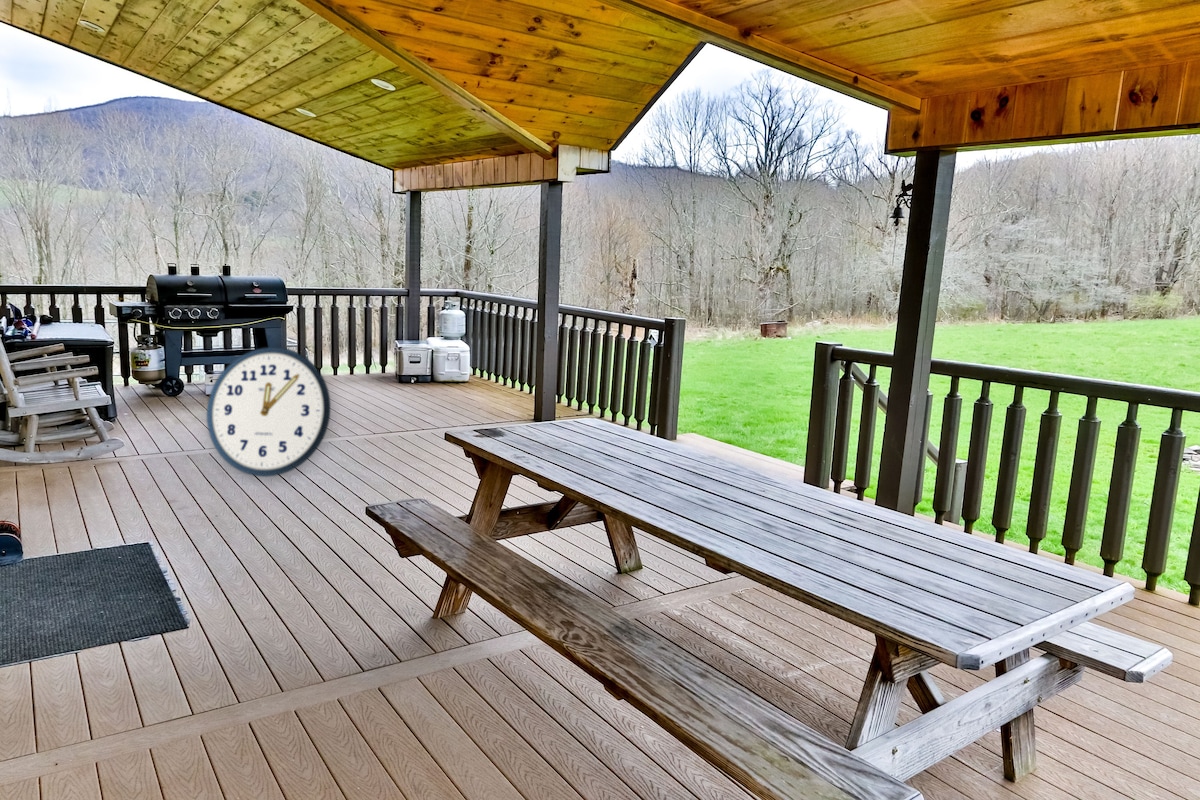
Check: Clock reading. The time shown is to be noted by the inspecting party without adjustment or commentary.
12:07
